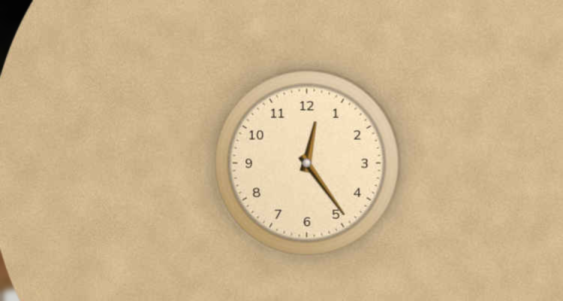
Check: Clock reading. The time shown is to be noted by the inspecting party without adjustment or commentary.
12:24
